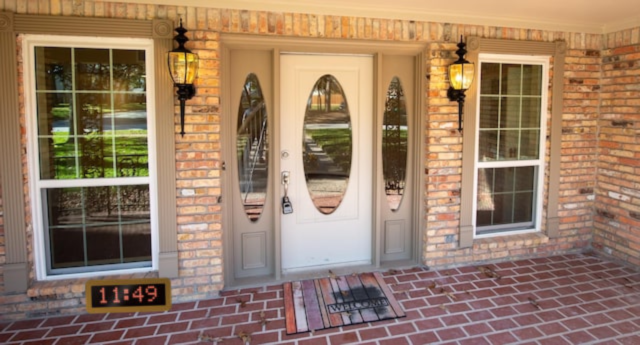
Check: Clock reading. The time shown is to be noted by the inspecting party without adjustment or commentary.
11:49
